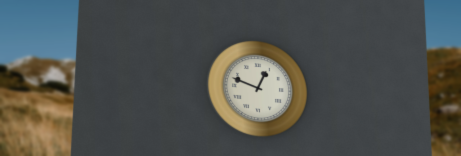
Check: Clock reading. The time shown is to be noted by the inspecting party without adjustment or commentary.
12:48
